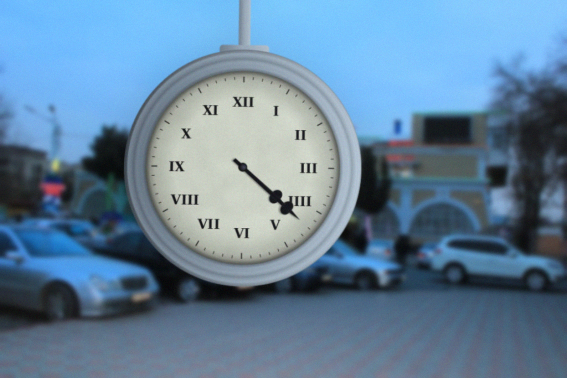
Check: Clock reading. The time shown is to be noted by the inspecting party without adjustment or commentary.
4:22
